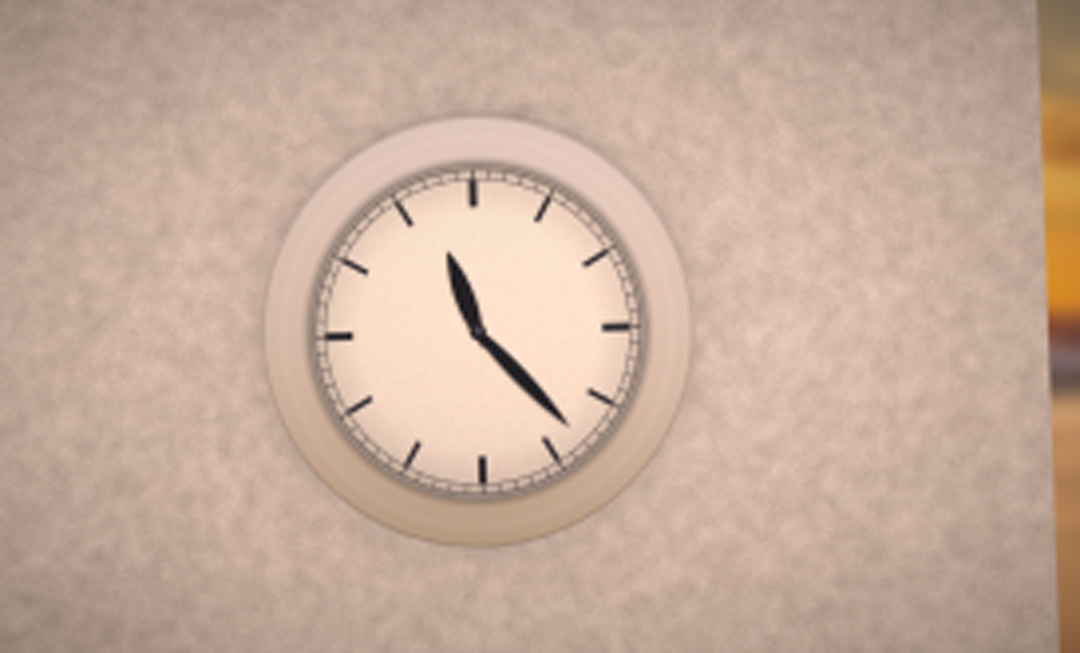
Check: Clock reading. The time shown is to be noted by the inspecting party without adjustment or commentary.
11:23
